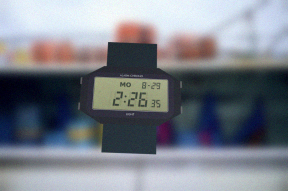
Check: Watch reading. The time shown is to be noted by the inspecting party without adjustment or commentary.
2:26:35
